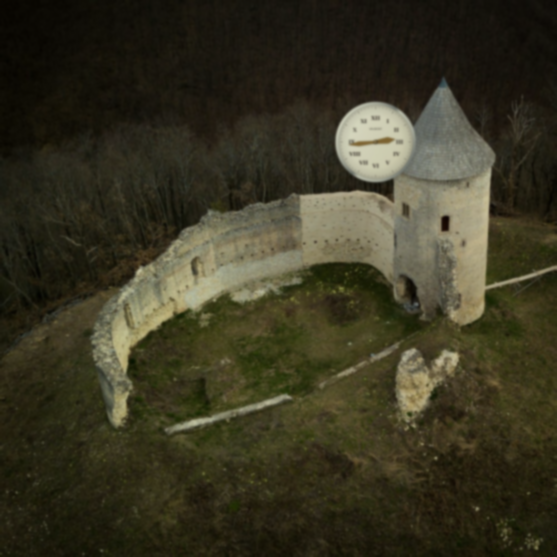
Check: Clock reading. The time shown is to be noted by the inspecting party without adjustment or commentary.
2:44
